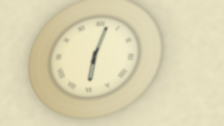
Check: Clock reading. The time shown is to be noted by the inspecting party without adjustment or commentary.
6:02
